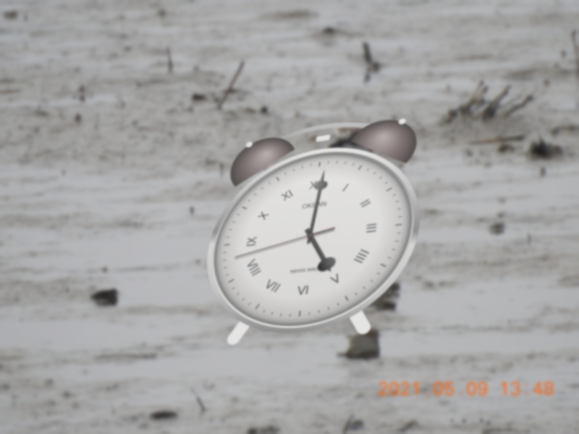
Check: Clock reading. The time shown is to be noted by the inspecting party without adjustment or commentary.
5:00:43
